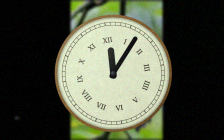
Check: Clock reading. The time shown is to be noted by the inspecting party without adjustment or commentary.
12:07
